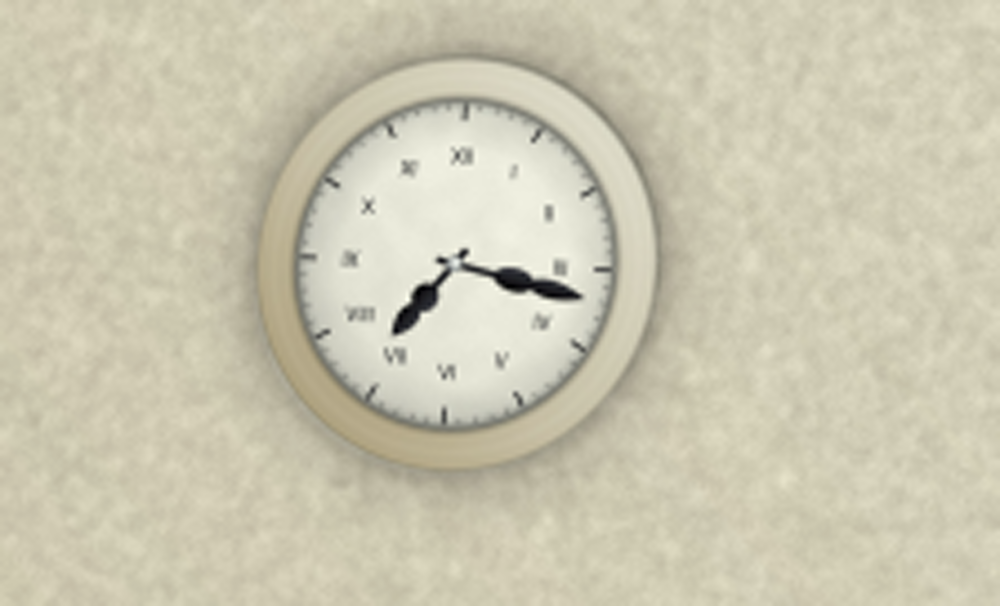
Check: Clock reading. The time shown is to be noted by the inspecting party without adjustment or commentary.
7:17
